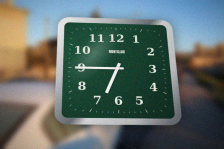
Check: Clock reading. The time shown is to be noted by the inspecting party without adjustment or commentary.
6:45
